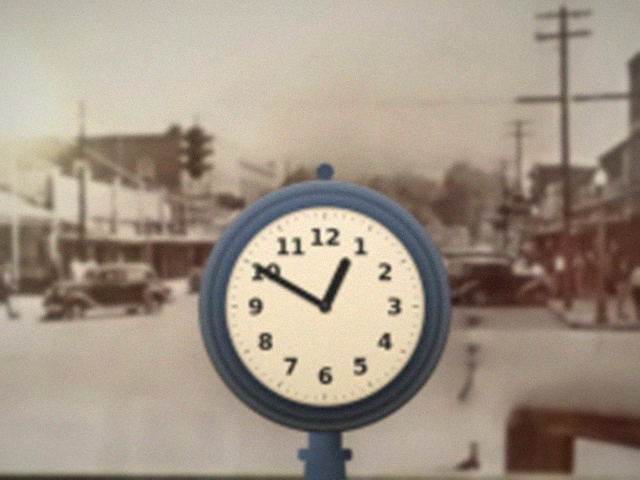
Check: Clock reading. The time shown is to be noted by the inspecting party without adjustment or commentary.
12:50
